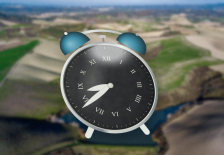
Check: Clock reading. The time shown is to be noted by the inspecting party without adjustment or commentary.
8:39
